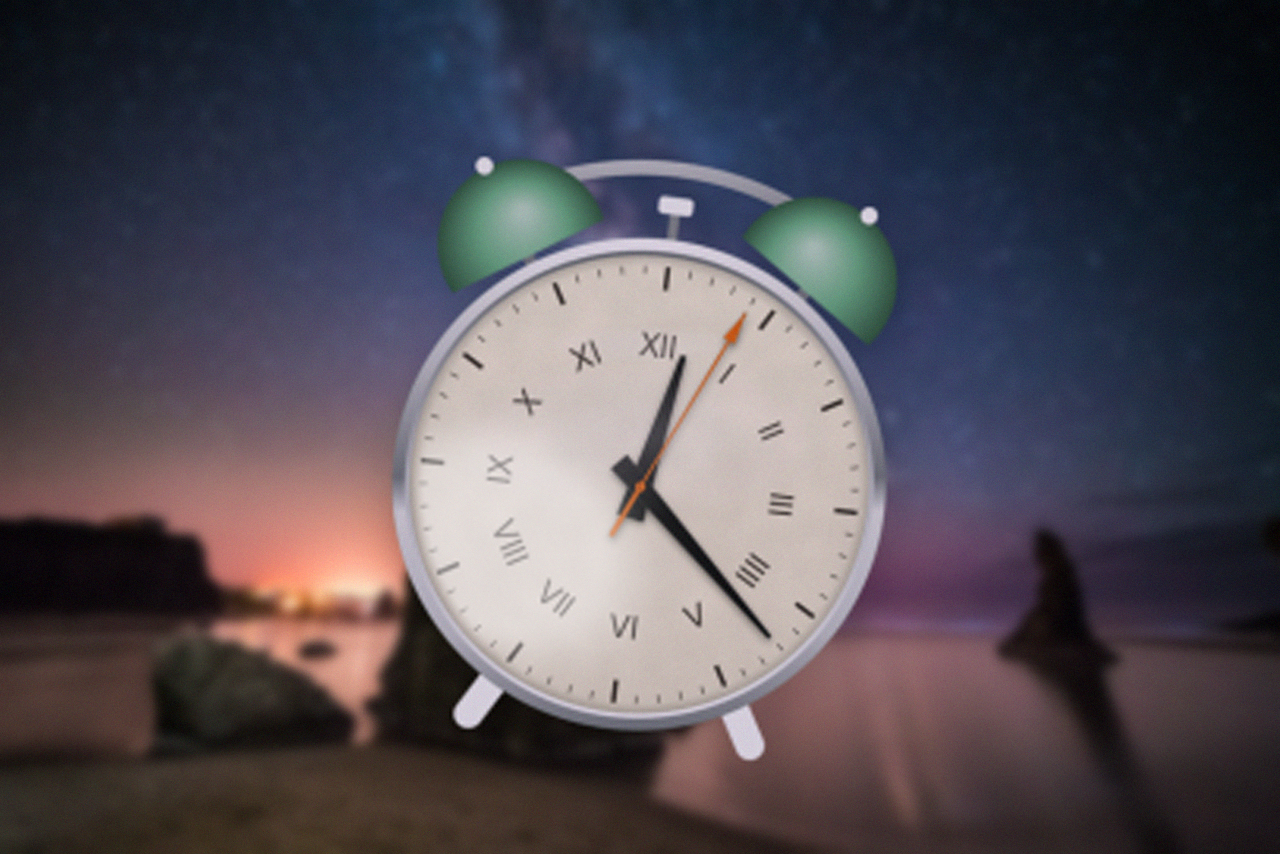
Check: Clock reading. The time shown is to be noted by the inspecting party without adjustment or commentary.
12:22:04
